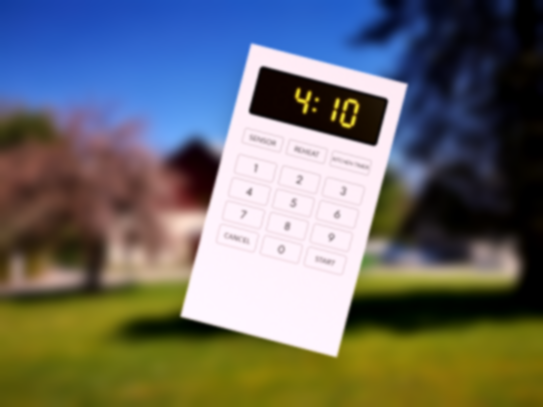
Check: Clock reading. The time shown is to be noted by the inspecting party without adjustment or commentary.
4:10
